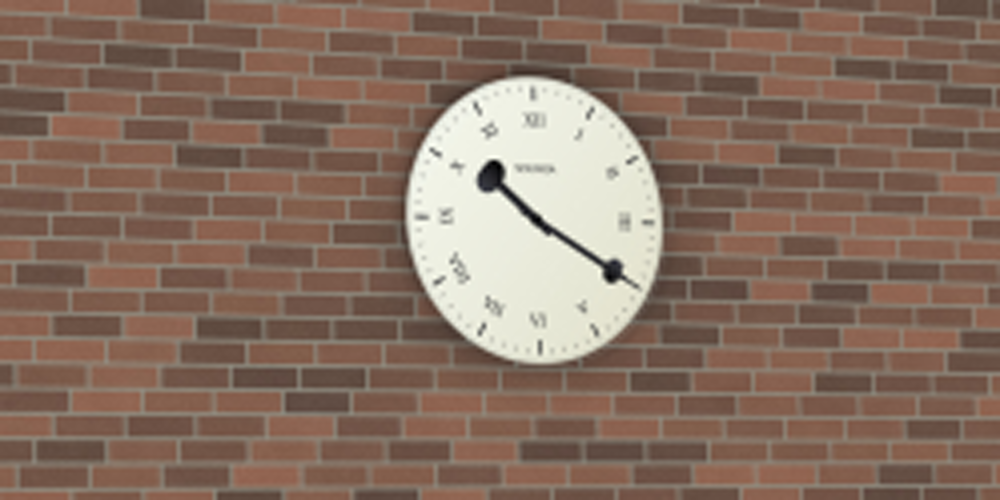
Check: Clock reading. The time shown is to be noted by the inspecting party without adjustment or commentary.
10:20
